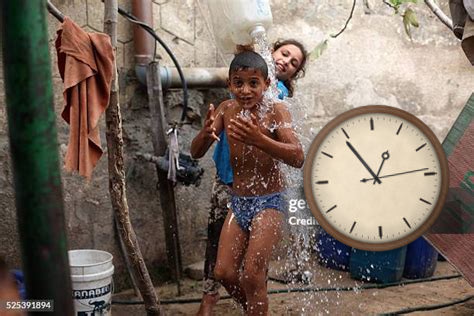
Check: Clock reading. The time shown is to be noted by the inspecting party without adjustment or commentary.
12:54:14
